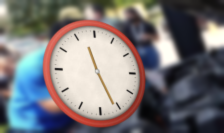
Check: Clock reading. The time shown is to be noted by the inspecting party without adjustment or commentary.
11:26
